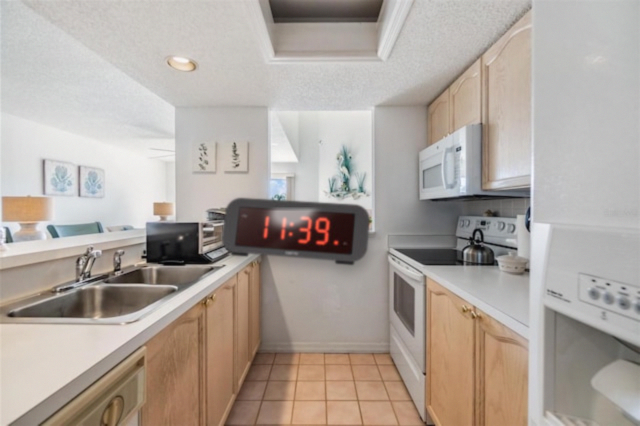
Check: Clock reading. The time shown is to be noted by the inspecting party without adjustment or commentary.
11:39
